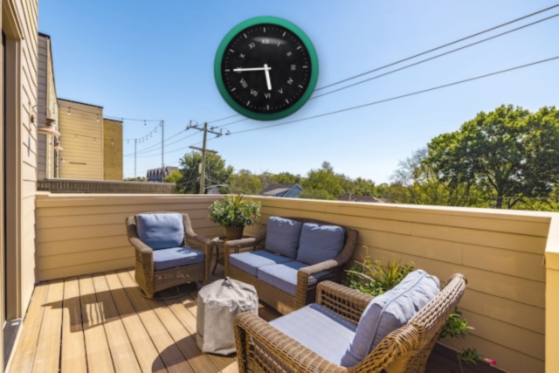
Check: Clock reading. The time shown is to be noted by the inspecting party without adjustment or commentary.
5:45
